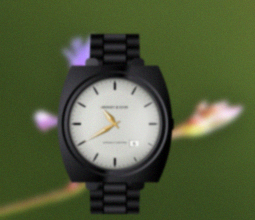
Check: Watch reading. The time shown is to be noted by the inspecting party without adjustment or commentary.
10:40
